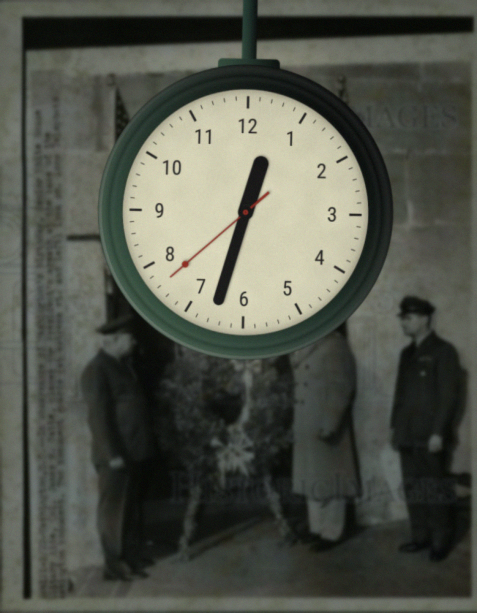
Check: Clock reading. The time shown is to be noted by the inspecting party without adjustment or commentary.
12:32:38
